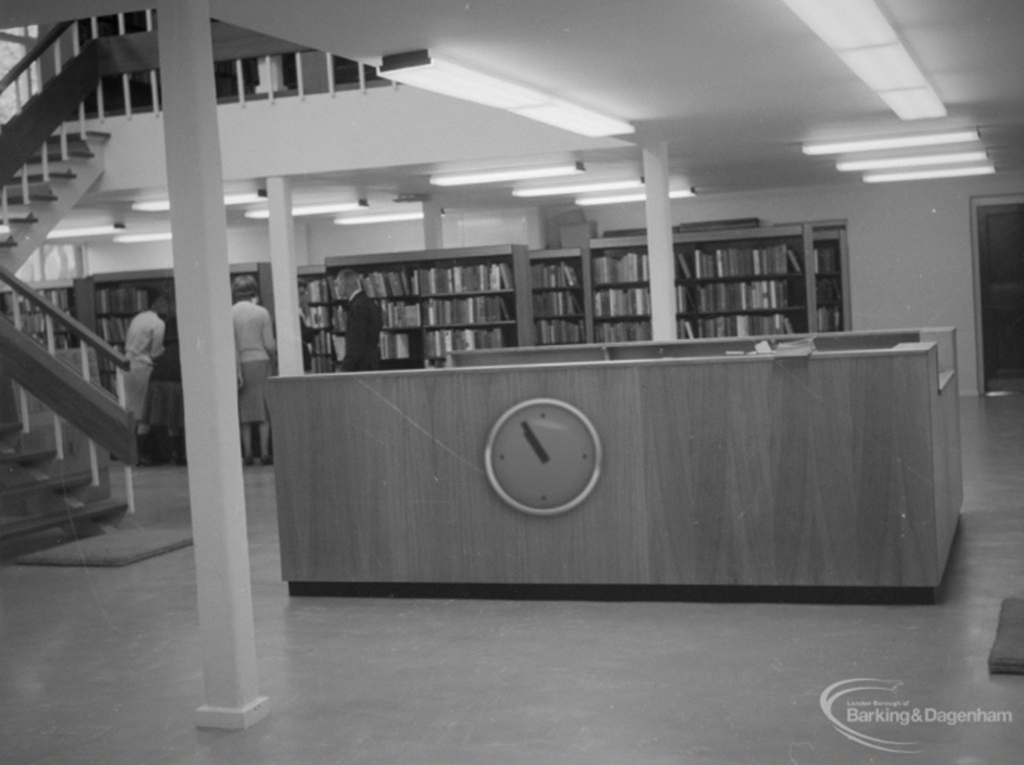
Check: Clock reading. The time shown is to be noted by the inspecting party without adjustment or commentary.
10:55
